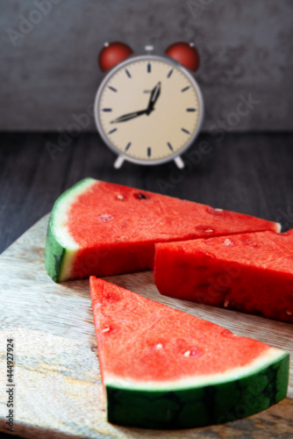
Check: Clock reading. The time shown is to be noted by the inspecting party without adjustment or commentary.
12:42
